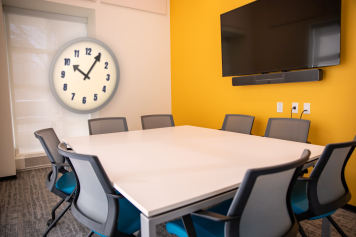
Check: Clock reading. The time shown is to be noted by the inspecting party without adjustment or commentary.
10:05
